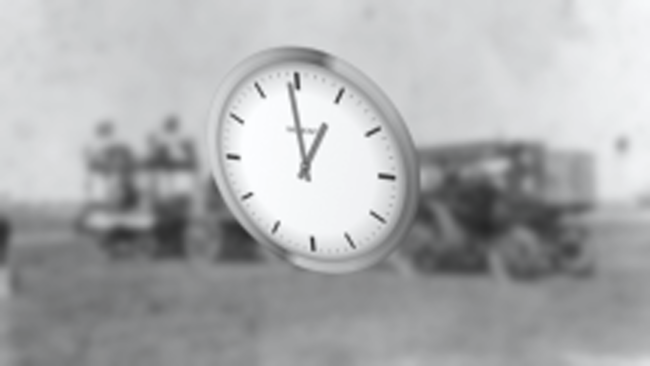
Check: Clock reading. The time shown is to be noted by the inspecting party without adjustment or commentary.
12:59
